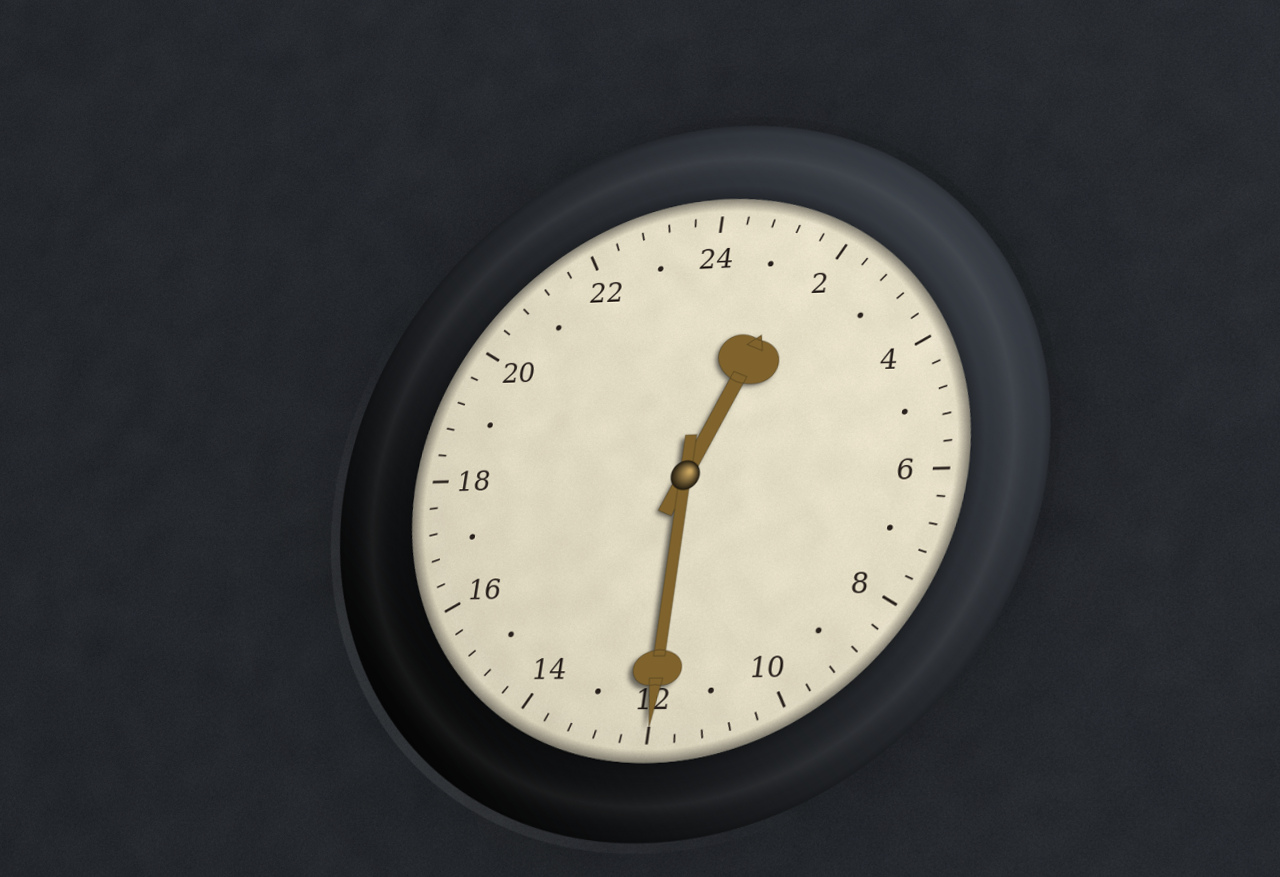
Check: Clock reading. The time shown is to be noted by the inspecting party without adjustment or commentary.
1:30
